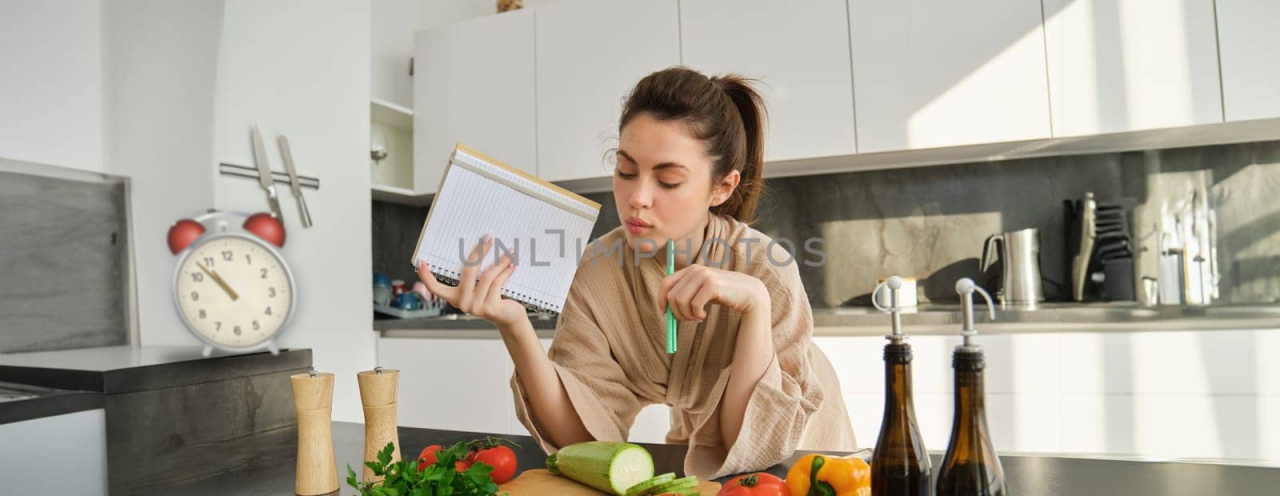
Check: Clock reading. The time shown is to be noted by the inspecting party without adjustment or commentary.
10:53
